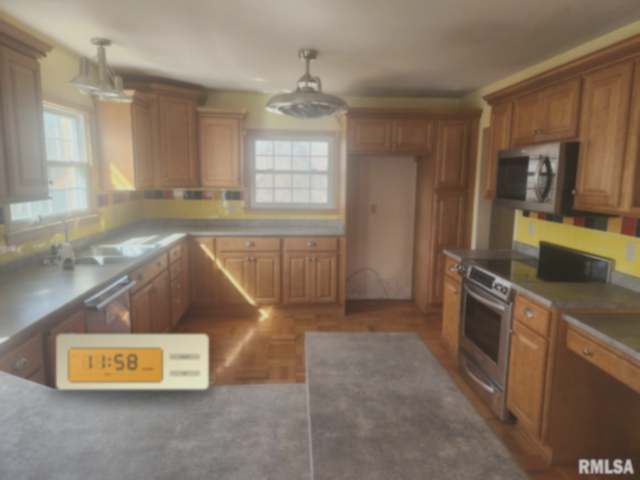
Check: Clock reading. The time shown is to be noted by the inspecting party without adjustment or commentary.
11:58
